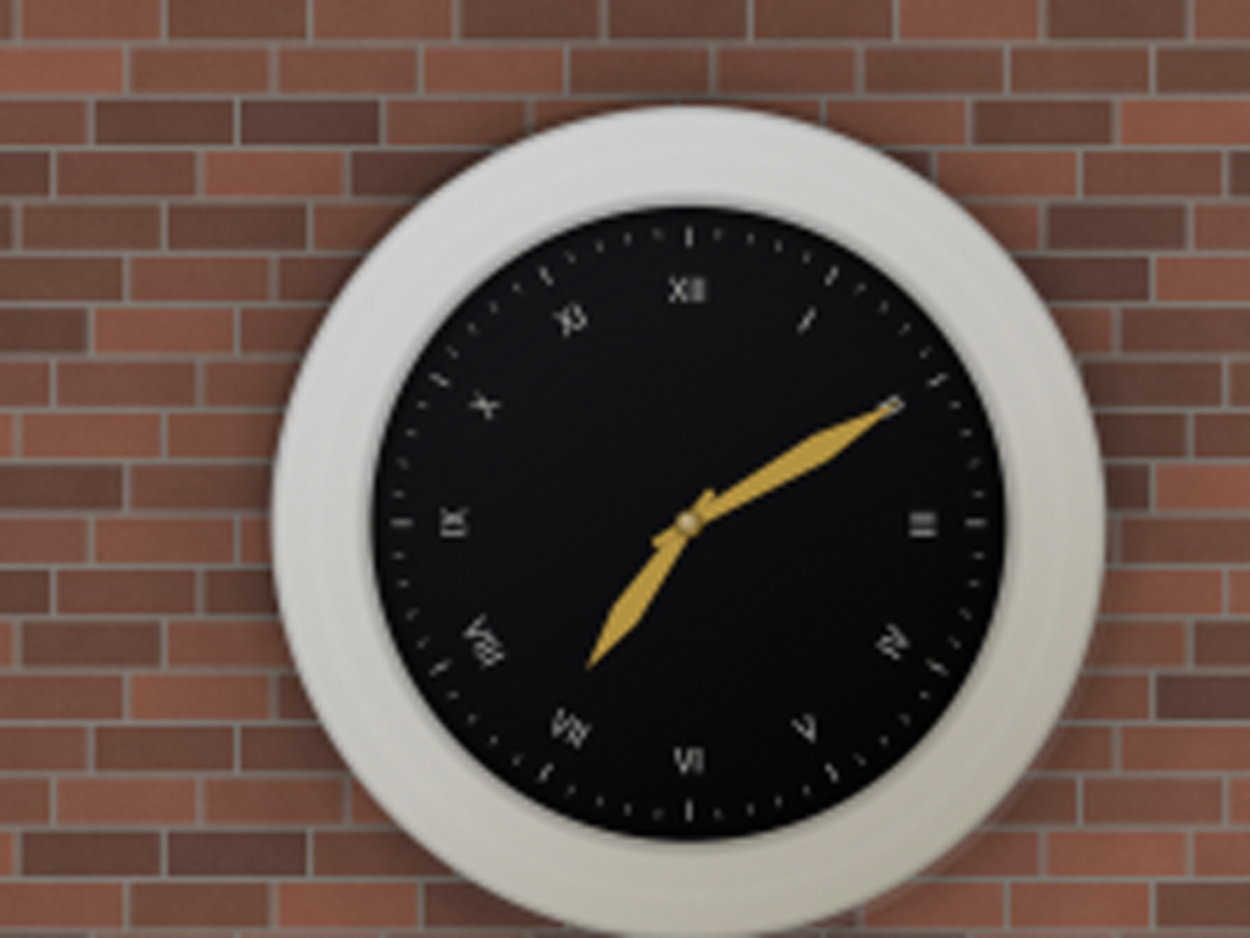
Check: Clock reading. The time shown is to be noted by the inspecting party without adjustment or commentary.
7:10
